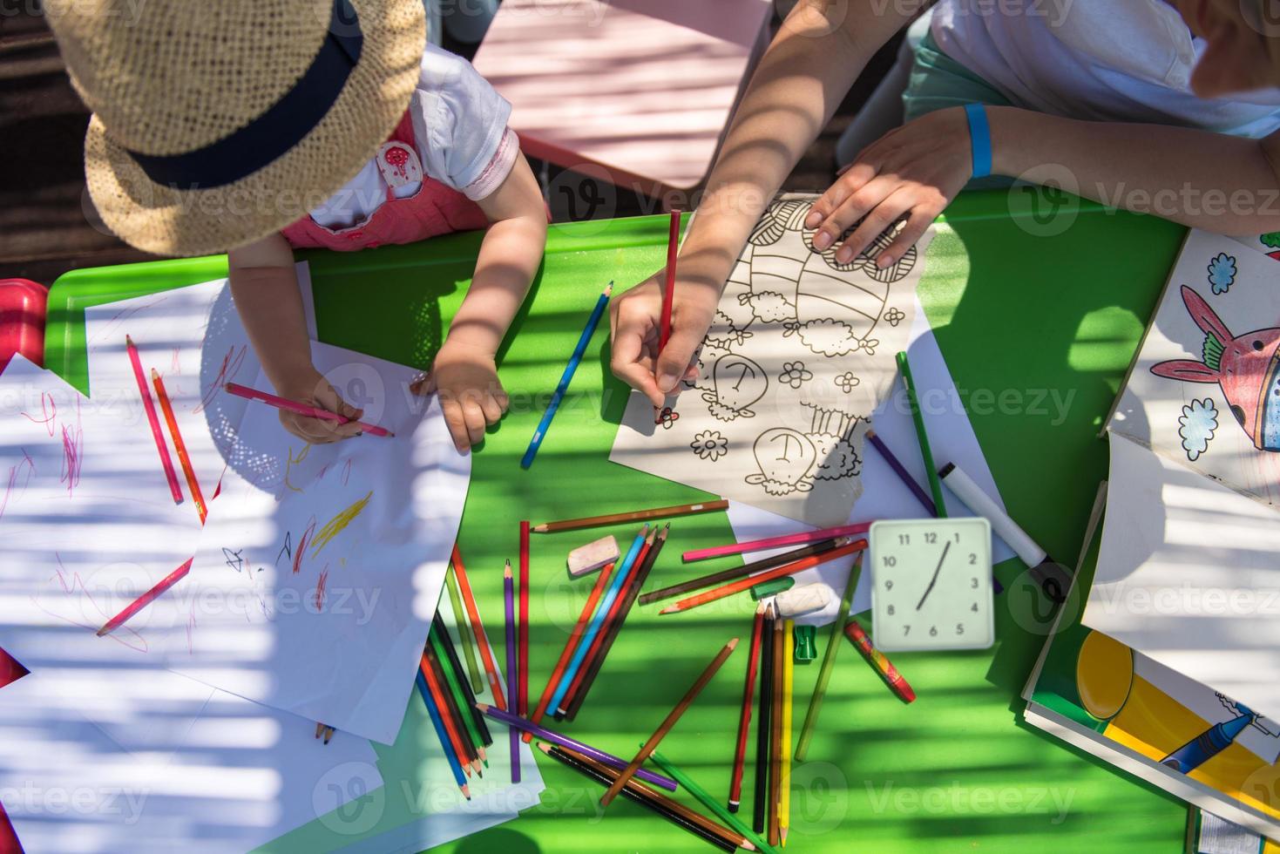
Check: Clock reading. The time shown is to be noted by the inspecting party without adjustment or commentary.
7:04
